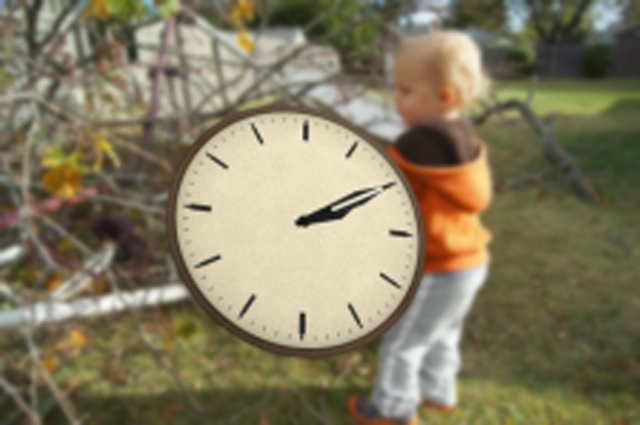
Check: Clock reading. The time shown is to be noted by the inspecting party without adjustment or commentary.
2:10
